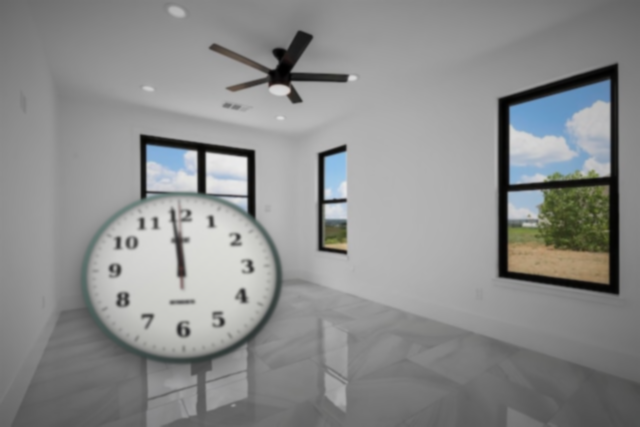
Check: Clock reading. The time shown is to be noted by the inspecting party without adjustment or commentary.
11:59:00
